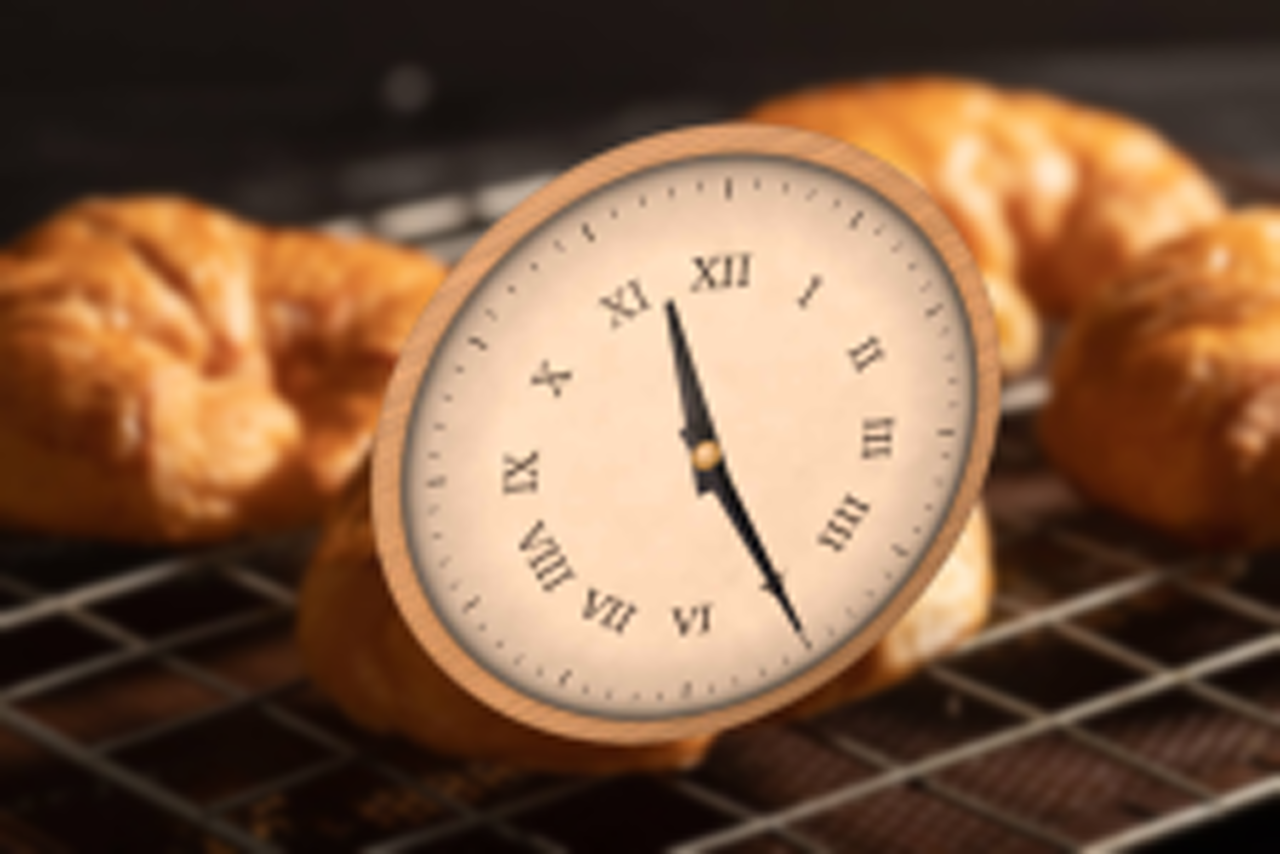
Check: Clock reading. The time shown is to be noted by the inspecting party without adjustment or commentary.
11:25
